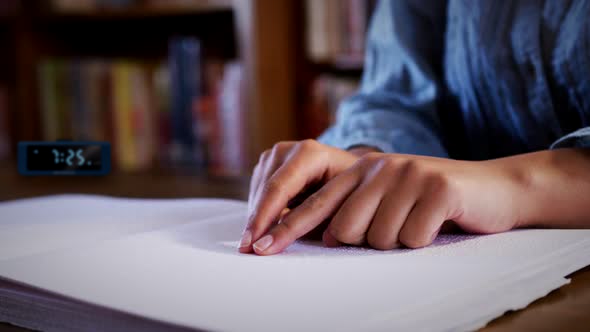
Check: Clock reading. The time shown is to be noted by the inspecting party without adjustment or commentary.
7:25
